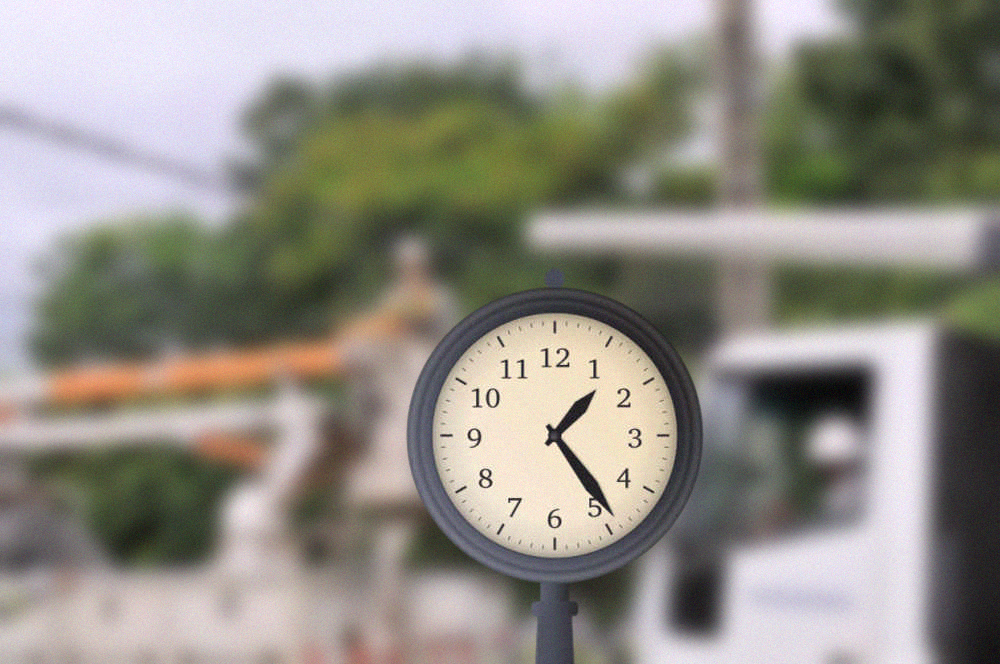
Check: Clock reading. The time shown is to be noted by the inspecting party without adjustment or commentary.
1:24
